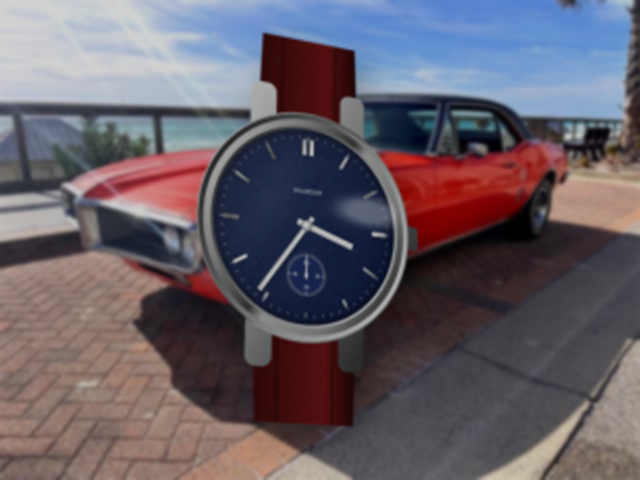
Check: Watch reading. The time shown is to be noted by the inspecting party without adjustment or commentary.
3:36
